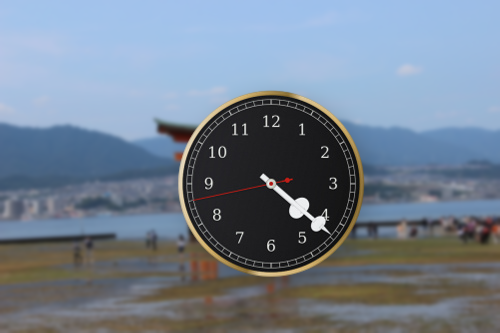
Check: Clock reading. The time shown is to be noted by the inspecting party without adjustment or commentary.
4:21:43
